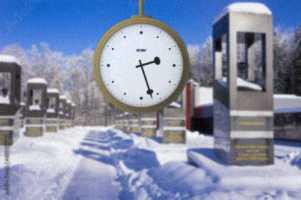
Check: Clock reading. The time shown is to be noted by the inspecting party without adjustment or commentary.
2:27
